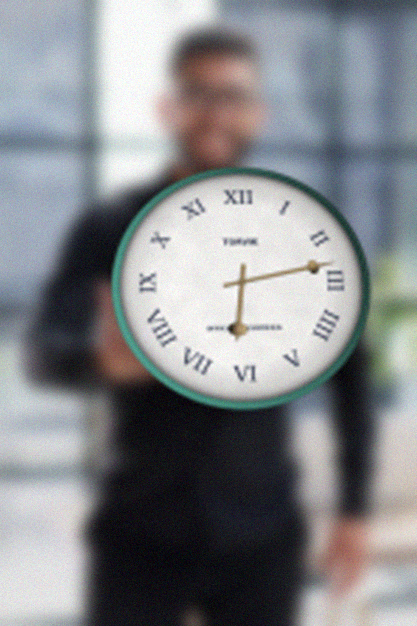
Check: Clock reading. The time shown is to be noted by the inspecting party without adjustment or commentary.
6:13
